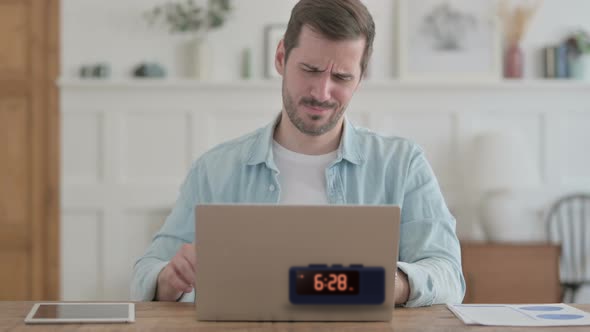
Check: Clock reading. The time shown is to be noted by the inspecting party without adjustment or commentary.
6:28
